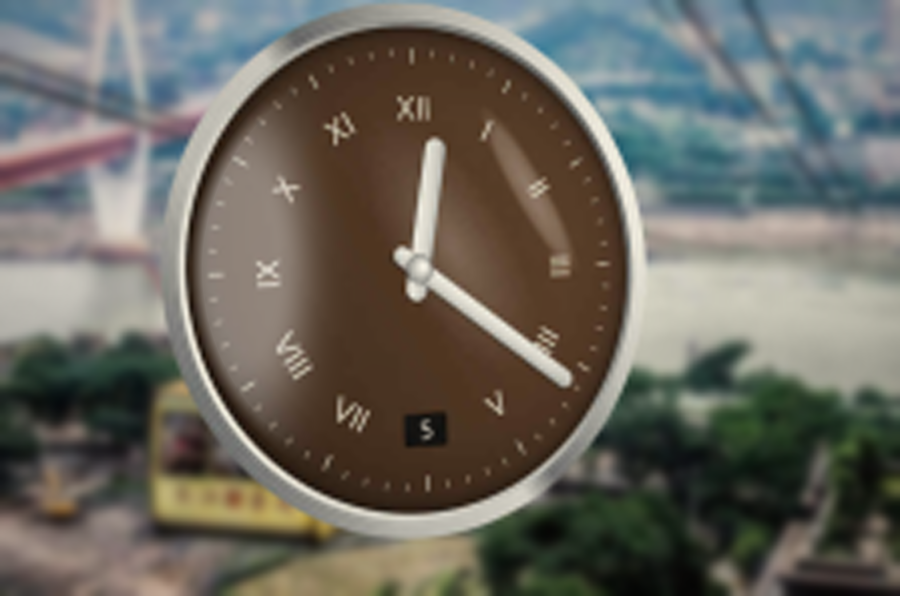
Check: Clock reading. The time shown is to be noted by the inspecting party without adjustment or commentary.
12:21
